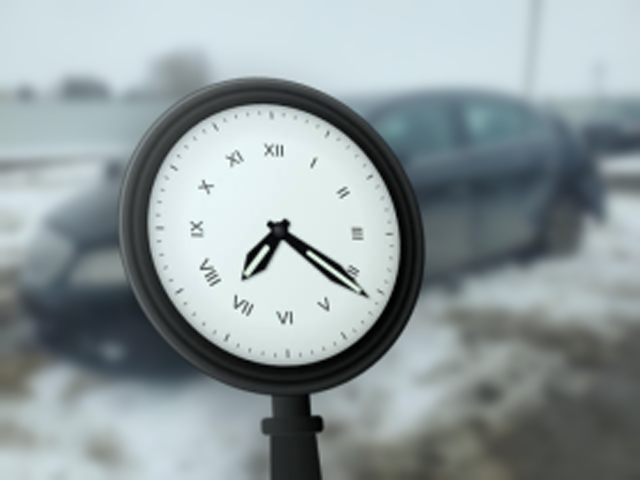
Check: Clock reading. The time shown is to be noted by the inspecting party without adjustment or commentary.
7:21
